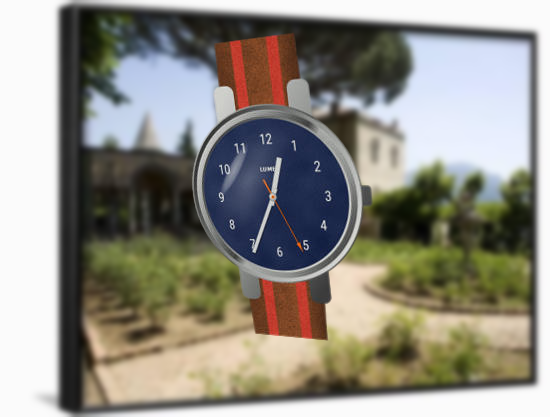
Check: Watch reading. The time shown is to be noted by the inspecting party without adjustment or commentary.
12:34:26
